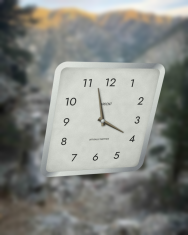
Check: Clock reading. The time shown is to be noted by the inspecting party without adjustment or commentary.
3:57
